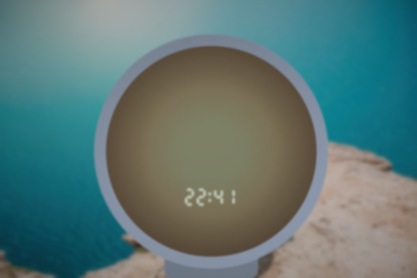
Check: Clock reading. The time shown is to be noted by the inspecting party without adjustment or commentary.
22:41
